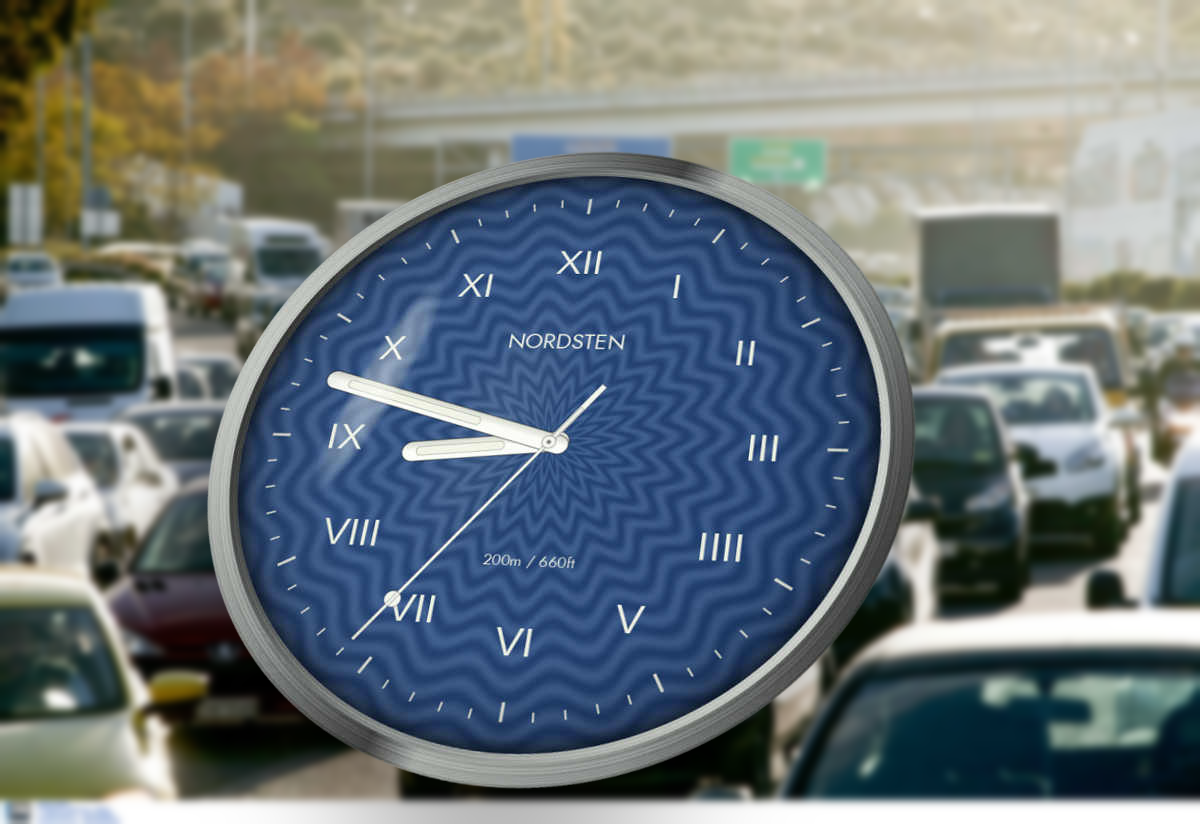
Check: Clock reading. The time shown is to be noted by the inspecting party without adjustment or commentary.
8:47:36
